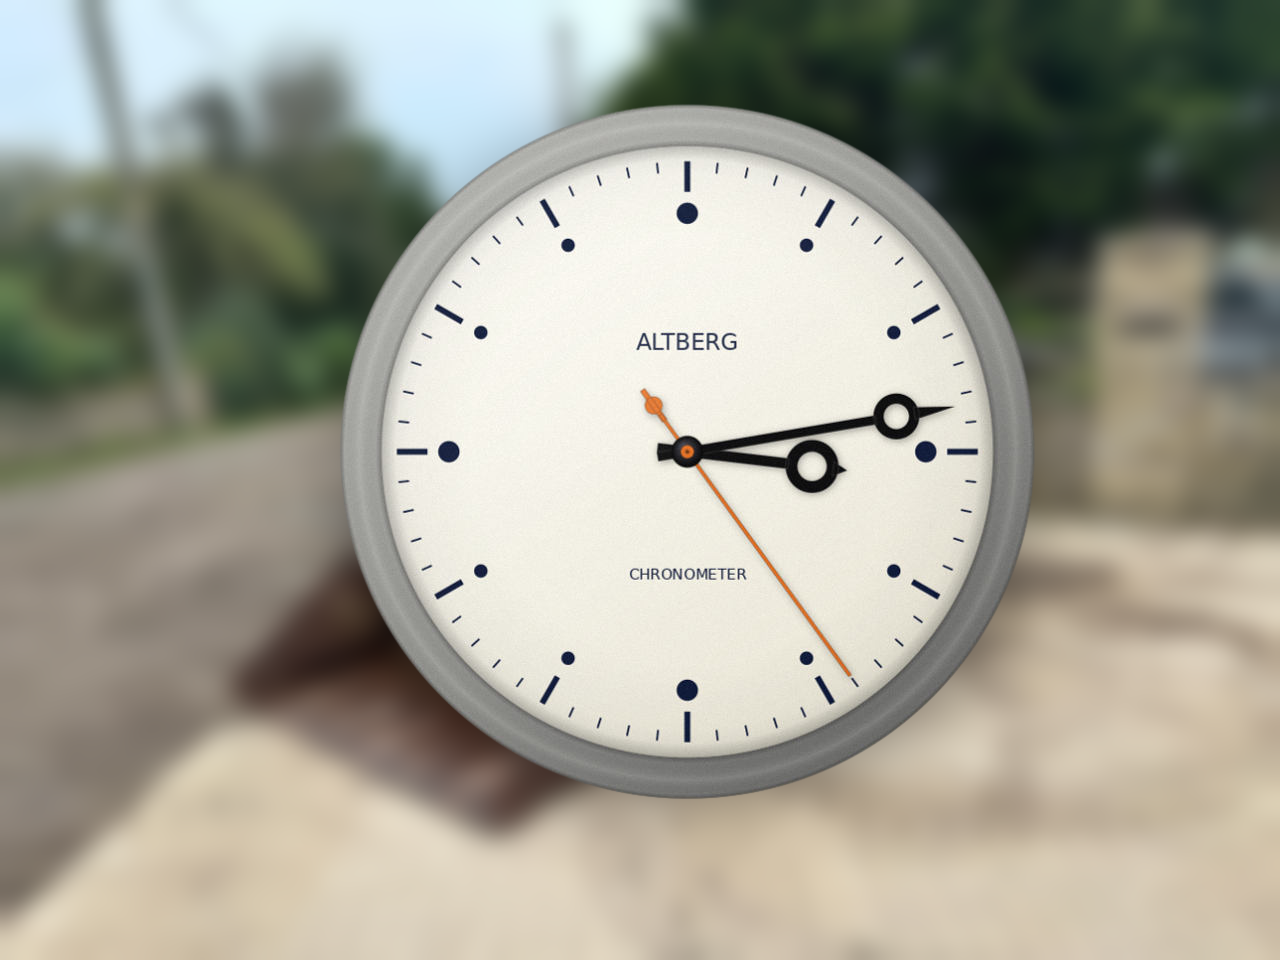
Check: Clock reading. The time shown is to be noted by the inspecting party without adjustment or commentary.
3:13:24
